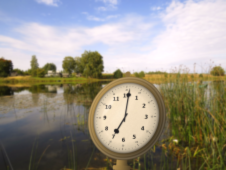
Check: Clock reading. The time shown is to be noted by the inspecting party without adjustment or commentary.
7:01
